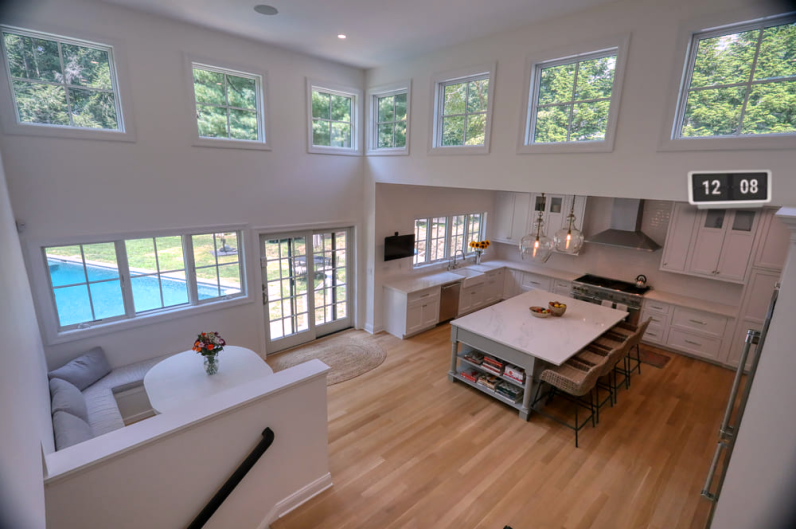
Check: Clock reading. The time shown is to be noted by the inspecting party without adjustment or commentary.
12:08
